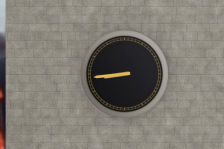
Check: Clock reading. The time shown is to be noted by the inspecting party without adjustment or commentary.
8:44
